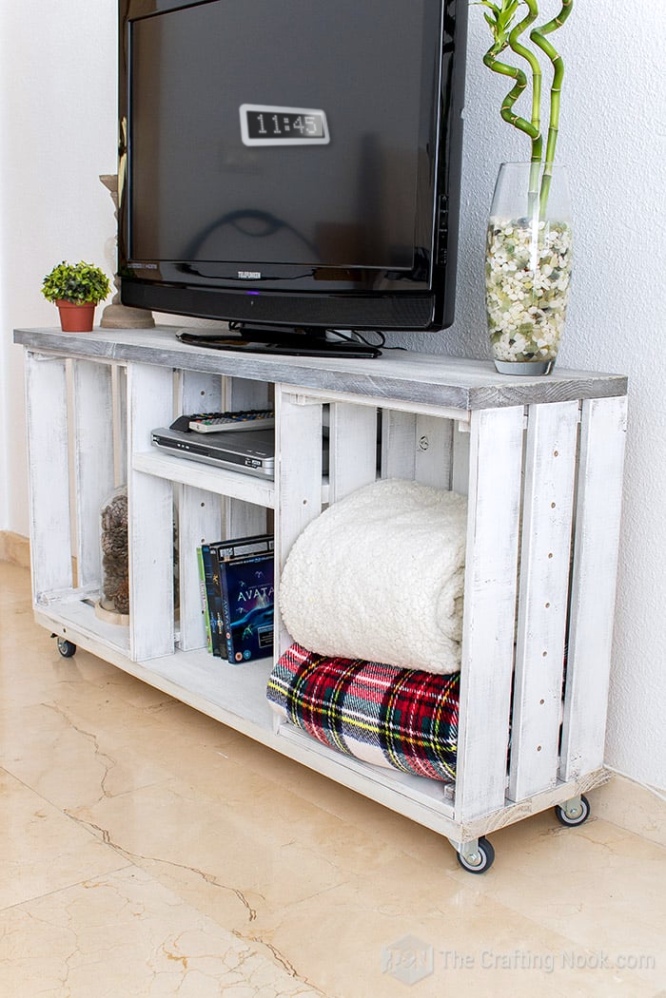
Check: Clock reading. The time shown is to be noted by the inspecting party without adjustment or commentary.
11:45
